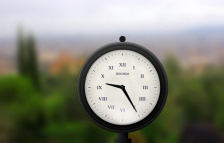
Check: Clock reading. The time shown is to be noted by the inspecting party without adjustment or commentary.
9:25
